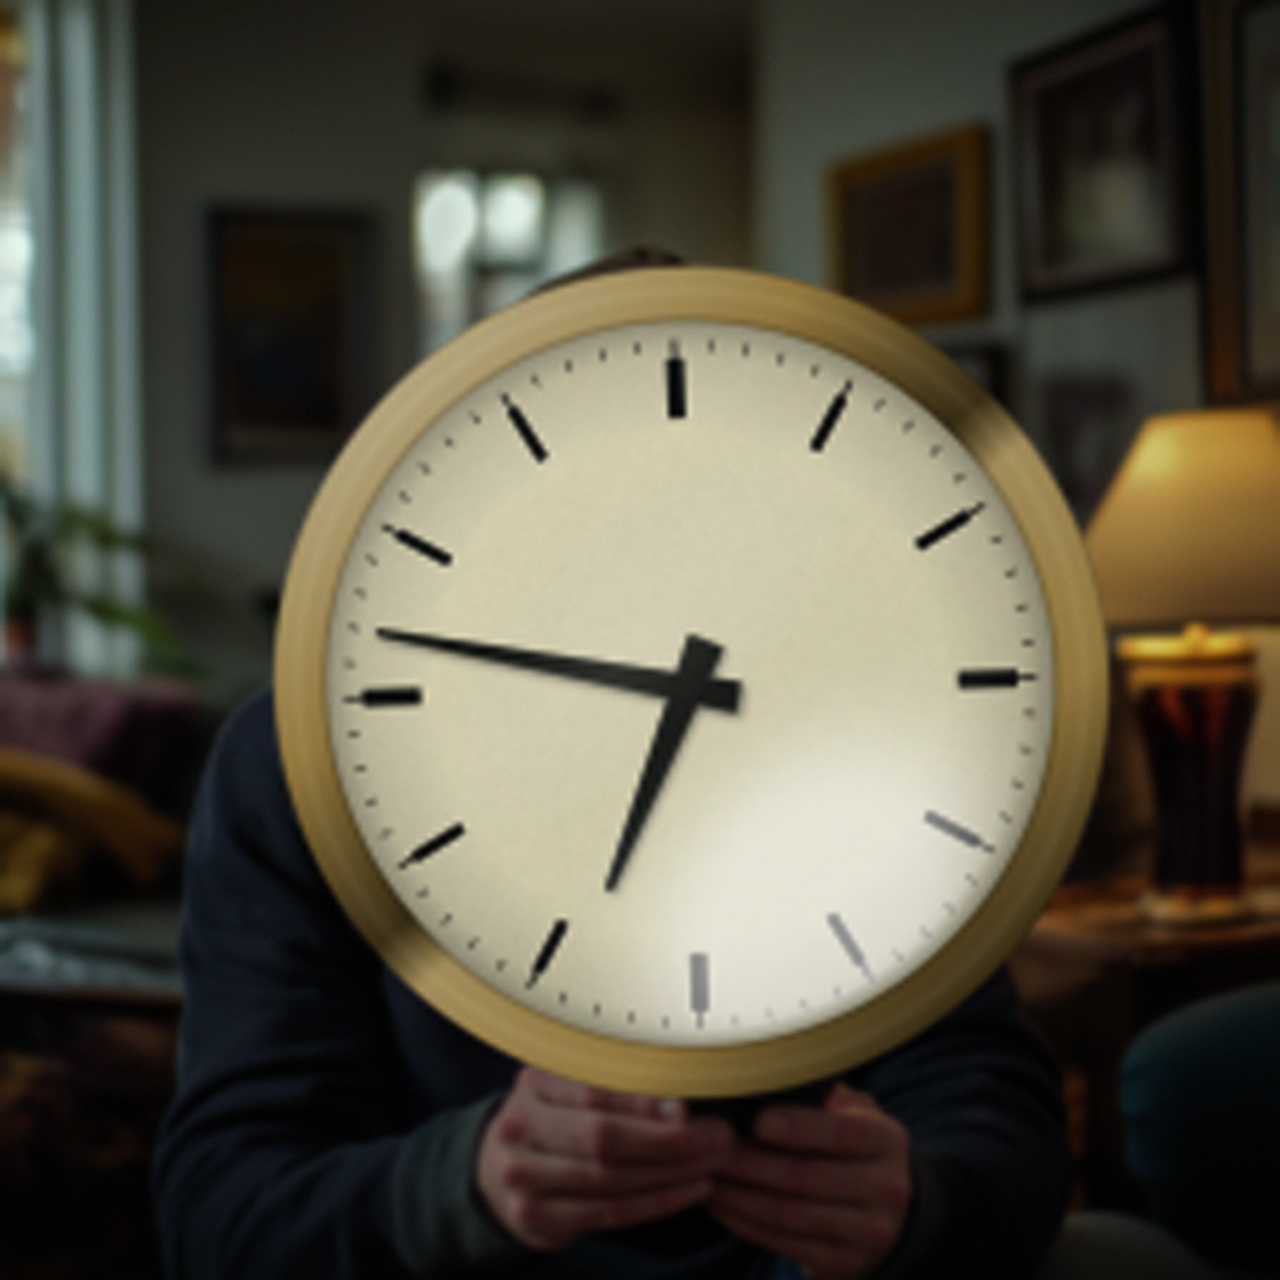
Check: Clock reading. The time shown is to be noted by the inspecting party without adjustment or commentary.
6:47
